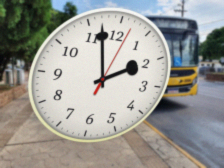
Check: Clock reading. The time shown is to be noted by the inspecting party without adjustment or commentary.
1:57:02
